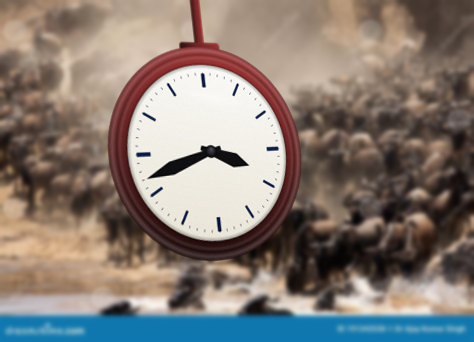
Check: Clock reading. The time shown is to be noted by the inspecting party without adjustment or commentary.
3:42
